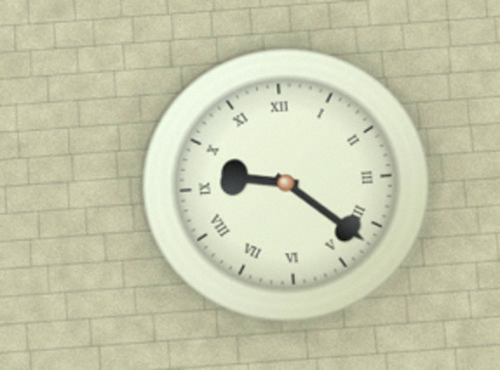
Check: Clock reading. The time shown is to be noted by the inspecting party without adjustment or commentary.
9:22
